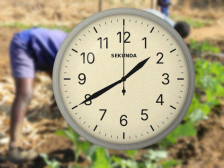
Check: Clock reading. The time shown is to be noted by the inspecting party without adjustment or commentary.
1:40:00
